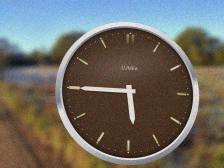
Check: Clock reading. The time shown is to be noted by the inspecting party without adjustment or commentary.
5:45
